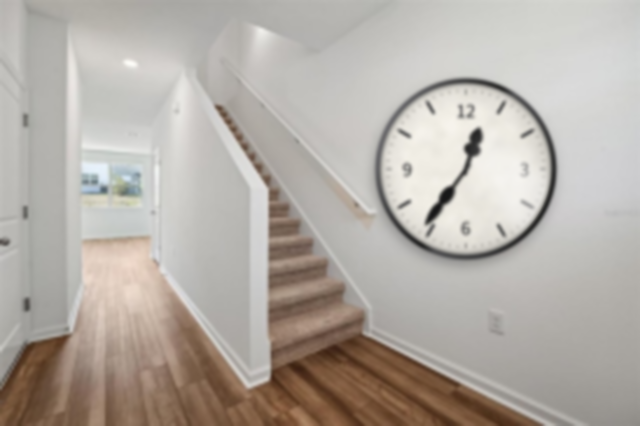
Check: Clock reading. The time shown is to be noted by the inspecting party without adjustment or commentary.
12:36
